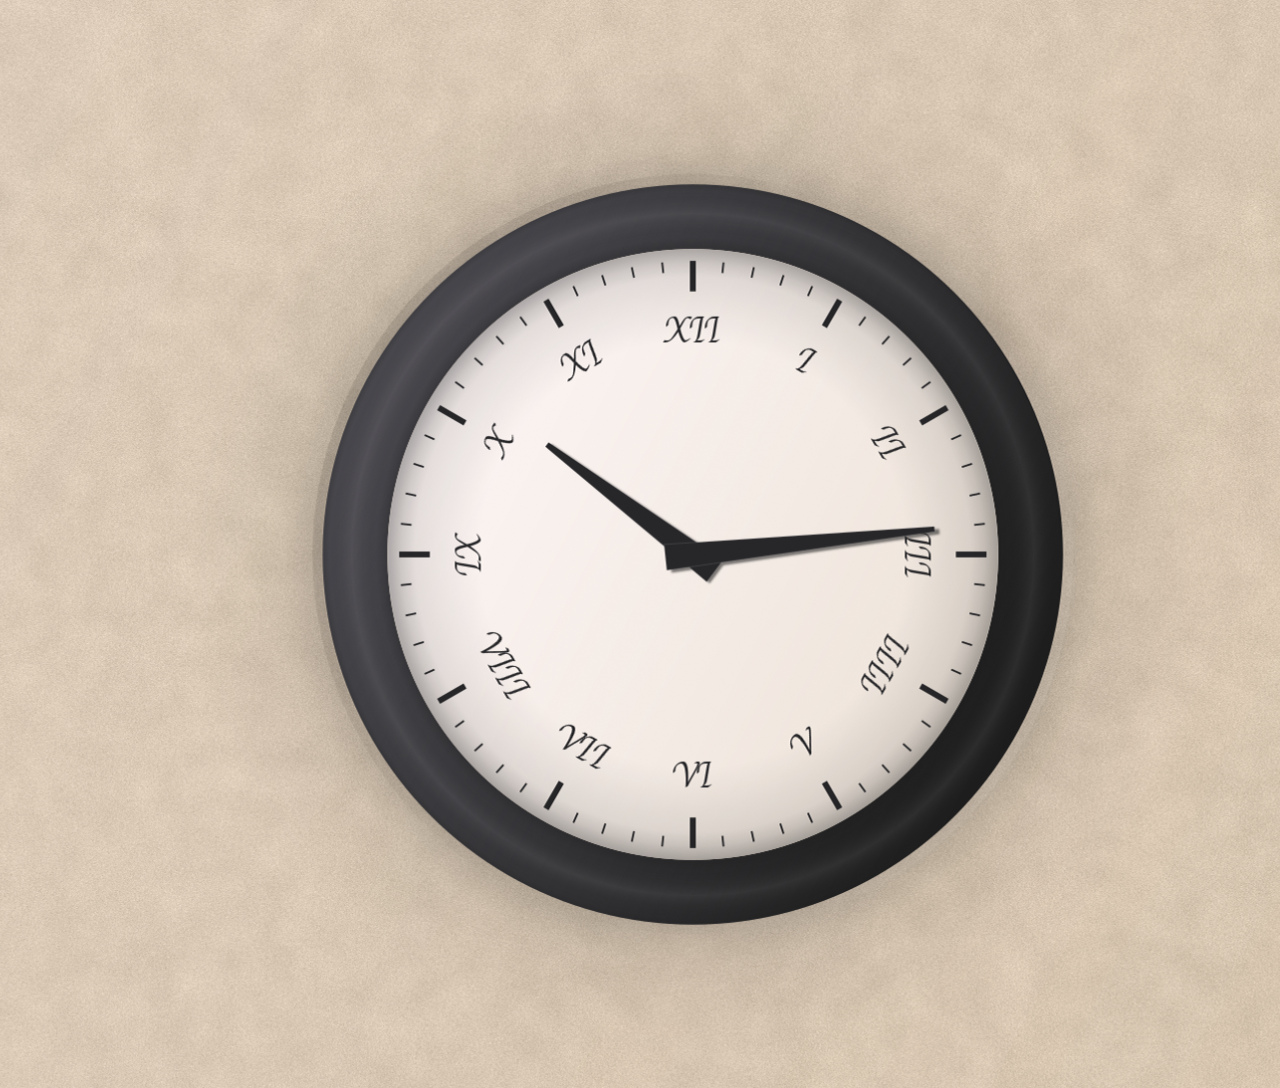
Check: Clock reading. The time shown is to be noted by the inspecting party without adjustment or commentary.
10:14
